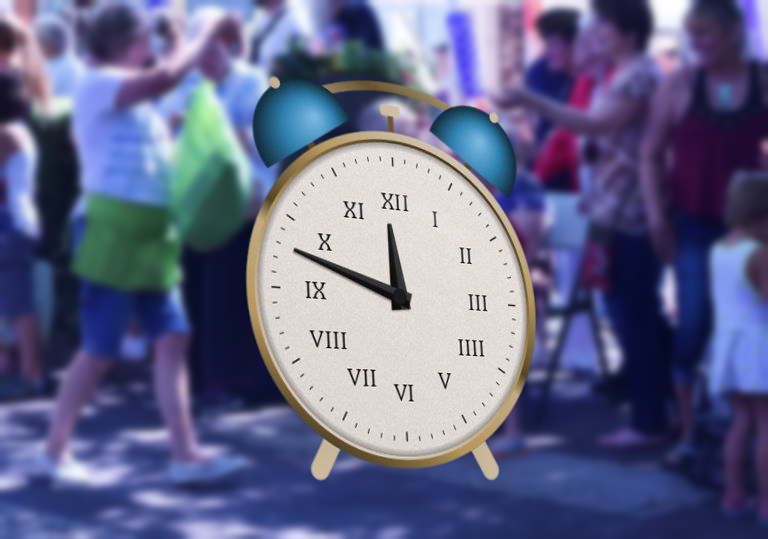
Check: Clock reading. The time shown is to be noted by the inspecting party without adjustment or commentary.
11:48
